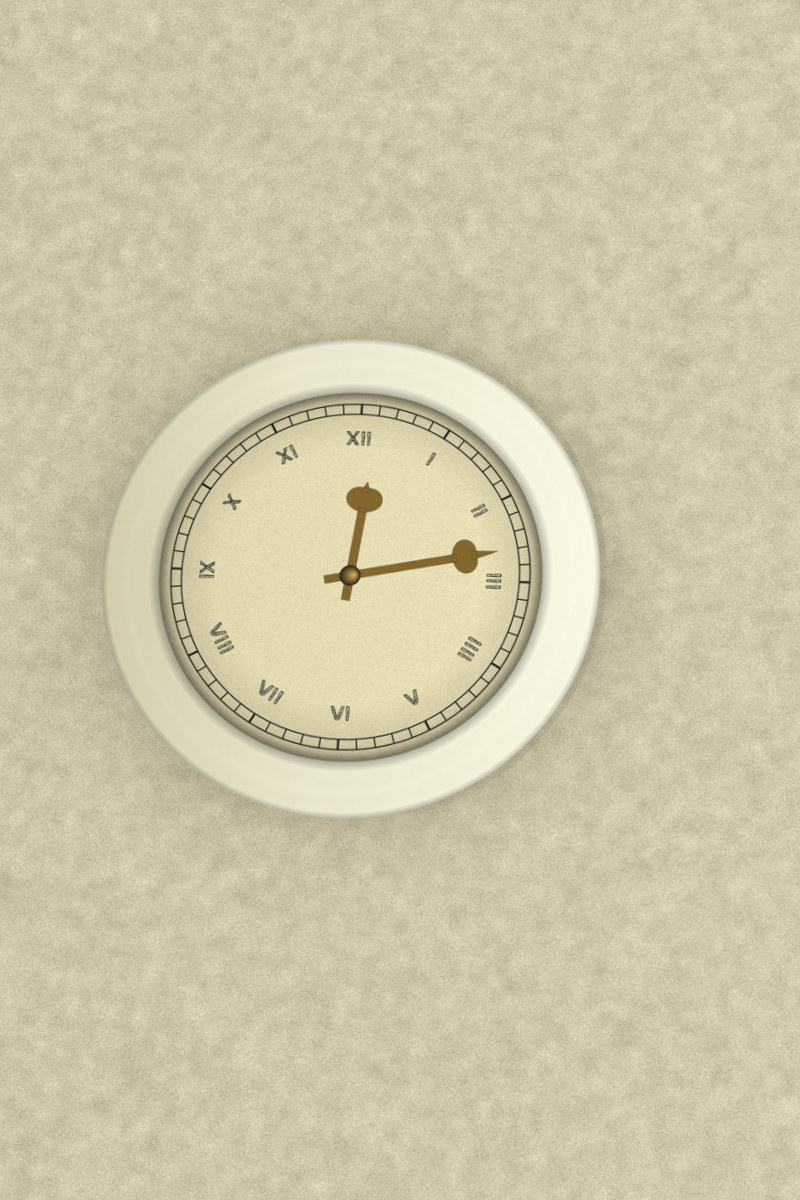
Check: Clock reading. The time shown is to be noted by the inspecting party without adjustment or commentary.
12:13
